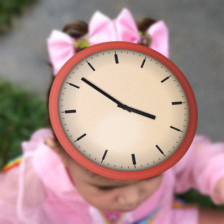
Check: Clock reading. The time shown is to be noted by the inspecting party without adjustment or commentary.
3:52
